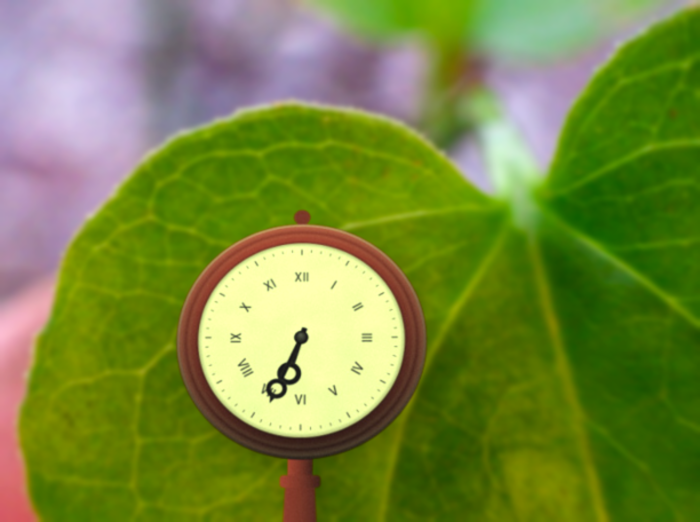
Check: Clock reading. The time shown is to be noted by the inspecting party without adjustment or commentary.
6:34
